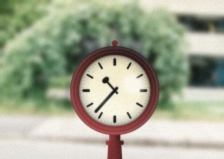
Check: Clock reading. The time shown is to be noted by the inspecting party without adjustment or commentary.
10:37
